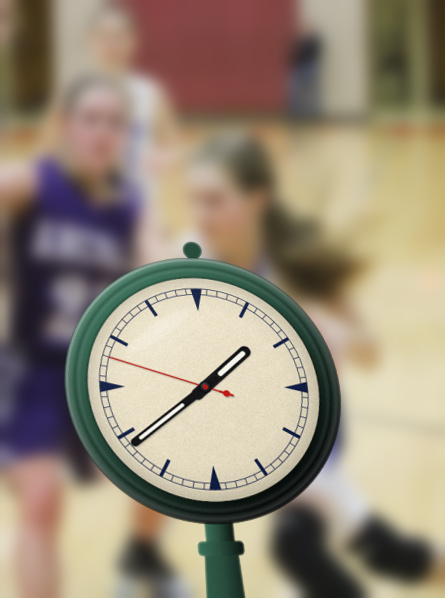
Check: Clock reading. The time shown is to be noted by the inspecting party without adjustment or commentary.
1:38:48
